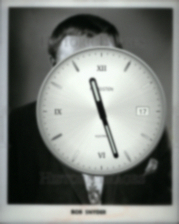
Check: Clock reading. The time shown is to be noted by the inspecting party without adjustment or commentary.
11:27
